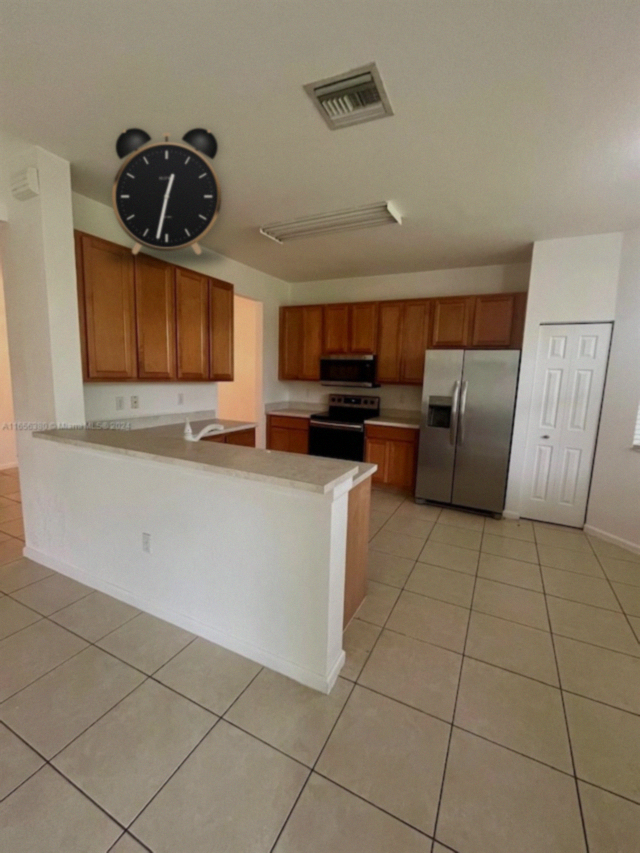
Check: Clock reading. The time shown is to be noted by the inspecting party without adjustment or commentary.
12:32
